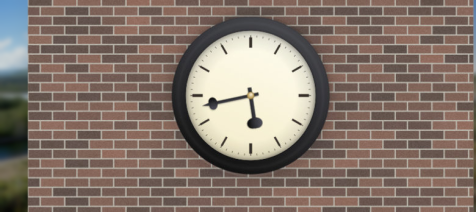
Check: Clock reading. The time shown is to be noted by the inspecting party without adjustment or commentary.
5:43
